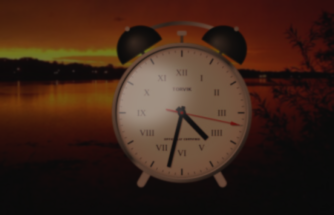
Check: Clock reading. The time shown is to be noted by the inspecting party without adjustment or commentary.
4:32:17
